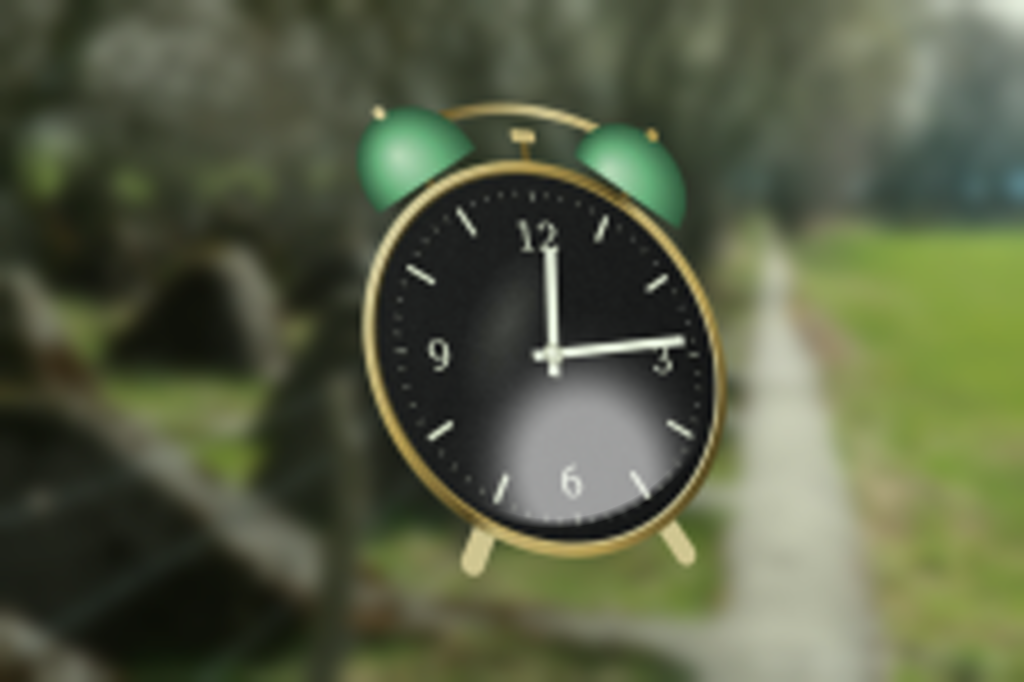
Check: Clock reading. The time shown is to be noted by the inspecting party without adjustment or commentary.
12:14
